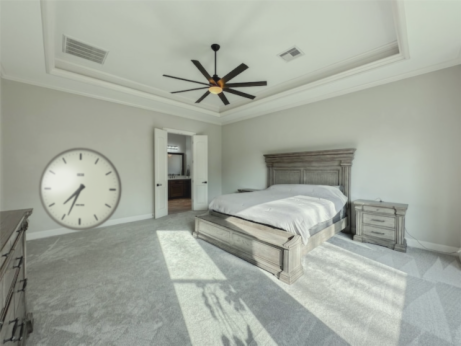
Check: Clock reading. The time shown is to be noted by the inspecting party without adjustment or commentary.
7:34
